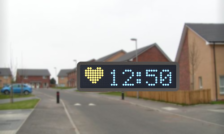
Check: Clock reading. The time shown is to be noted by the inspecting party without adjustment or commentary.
12:50
